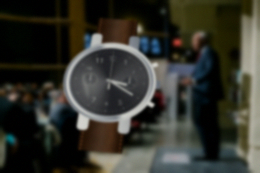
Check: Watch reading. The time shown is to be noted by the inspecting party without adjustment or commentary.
3:20
